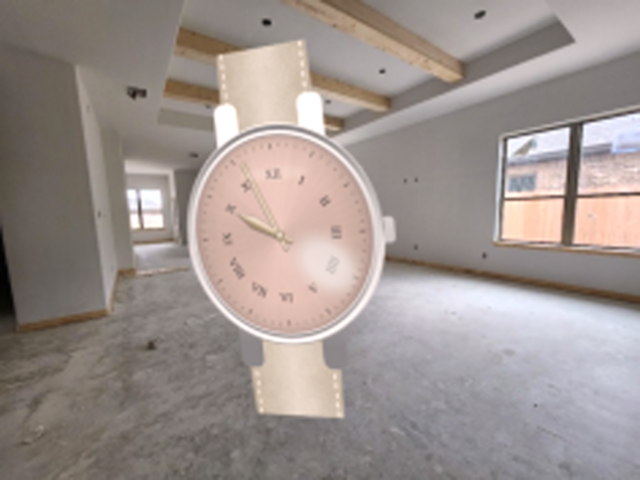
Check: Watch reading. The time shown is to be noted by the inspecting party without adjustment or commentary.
9:56
